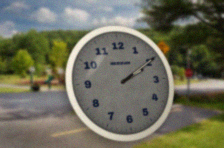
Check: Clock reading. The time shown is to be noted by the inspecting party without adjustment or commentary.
2:10
